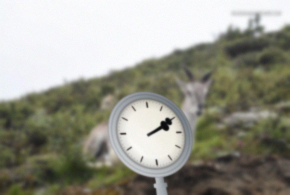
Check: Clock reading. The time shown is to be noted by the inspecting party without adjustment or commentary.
2:10
